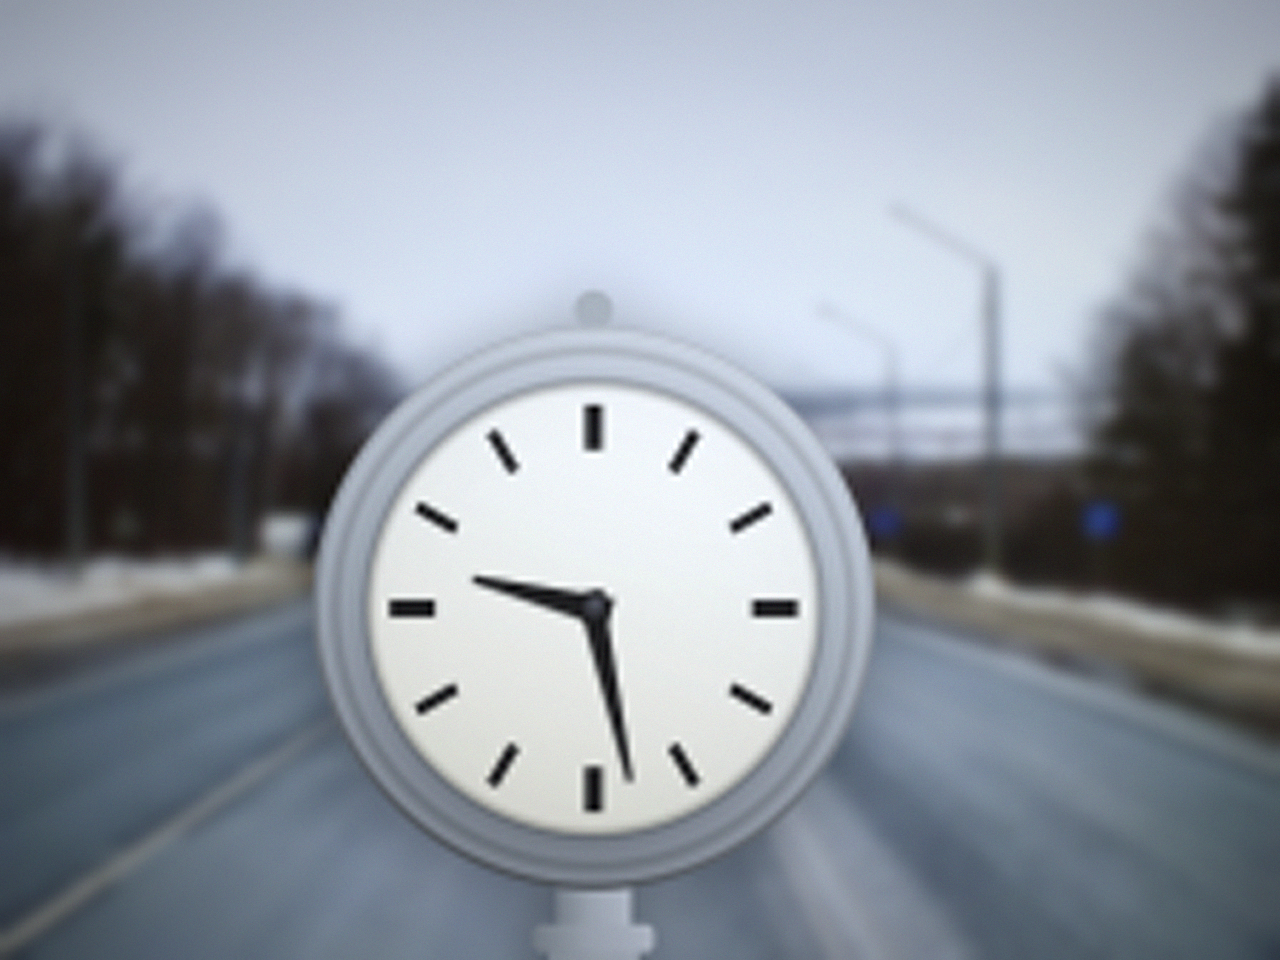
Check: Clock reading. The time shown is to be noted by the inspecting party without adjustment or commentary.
9:28
